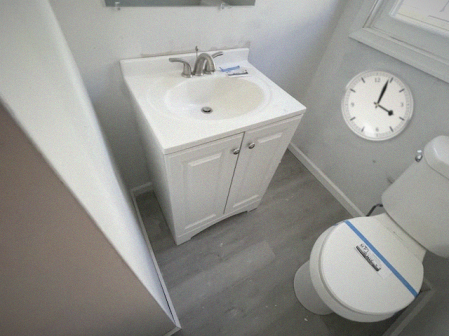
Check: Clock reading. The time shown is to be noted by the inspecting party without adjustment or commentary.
4:04
